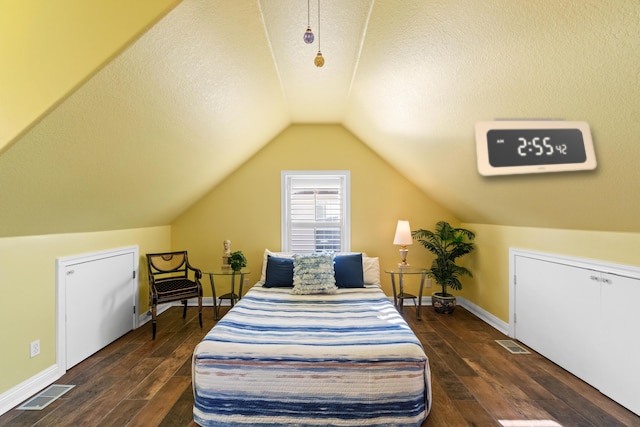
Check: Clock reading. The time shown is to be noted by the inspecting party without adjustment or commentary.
2:55:42
